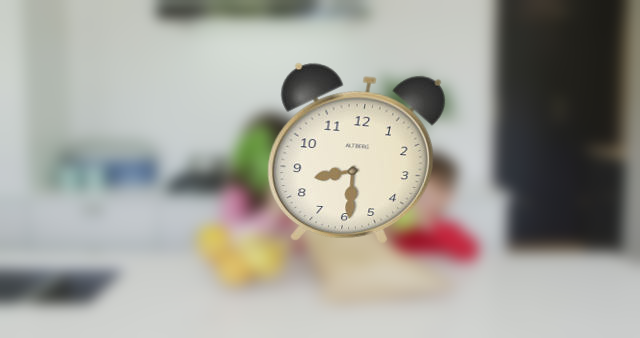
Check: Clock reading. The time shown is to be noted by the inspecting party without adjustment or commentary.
8:29
